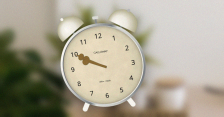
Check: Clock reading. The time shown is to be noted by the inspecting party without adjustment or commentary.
9:50
